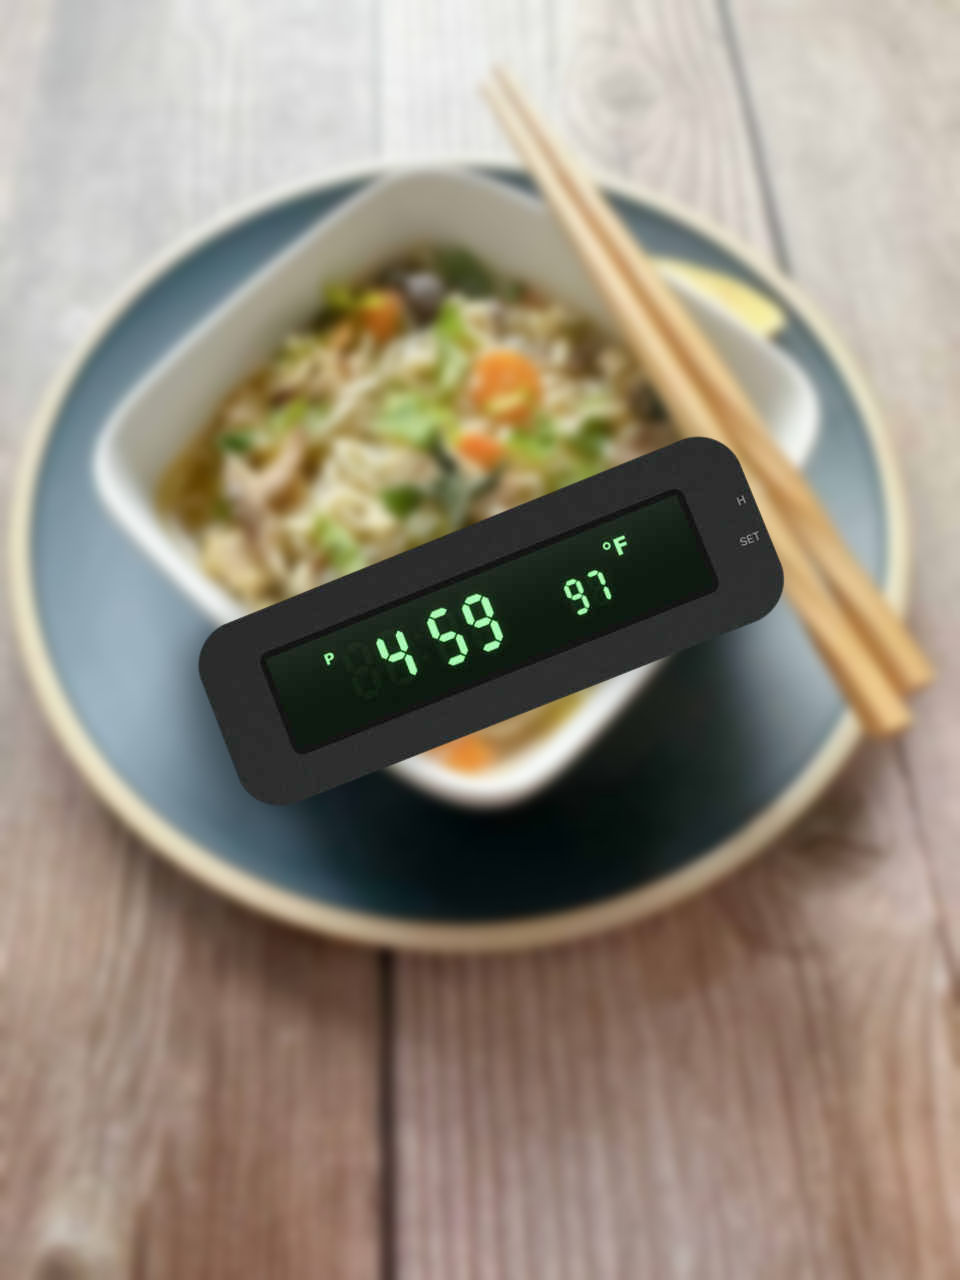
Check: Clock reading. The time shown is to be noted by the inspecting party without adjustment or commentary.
4:59
